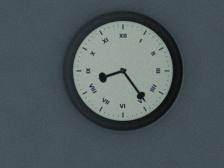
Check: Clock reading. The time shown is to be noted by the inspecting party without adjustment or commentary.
8:24
